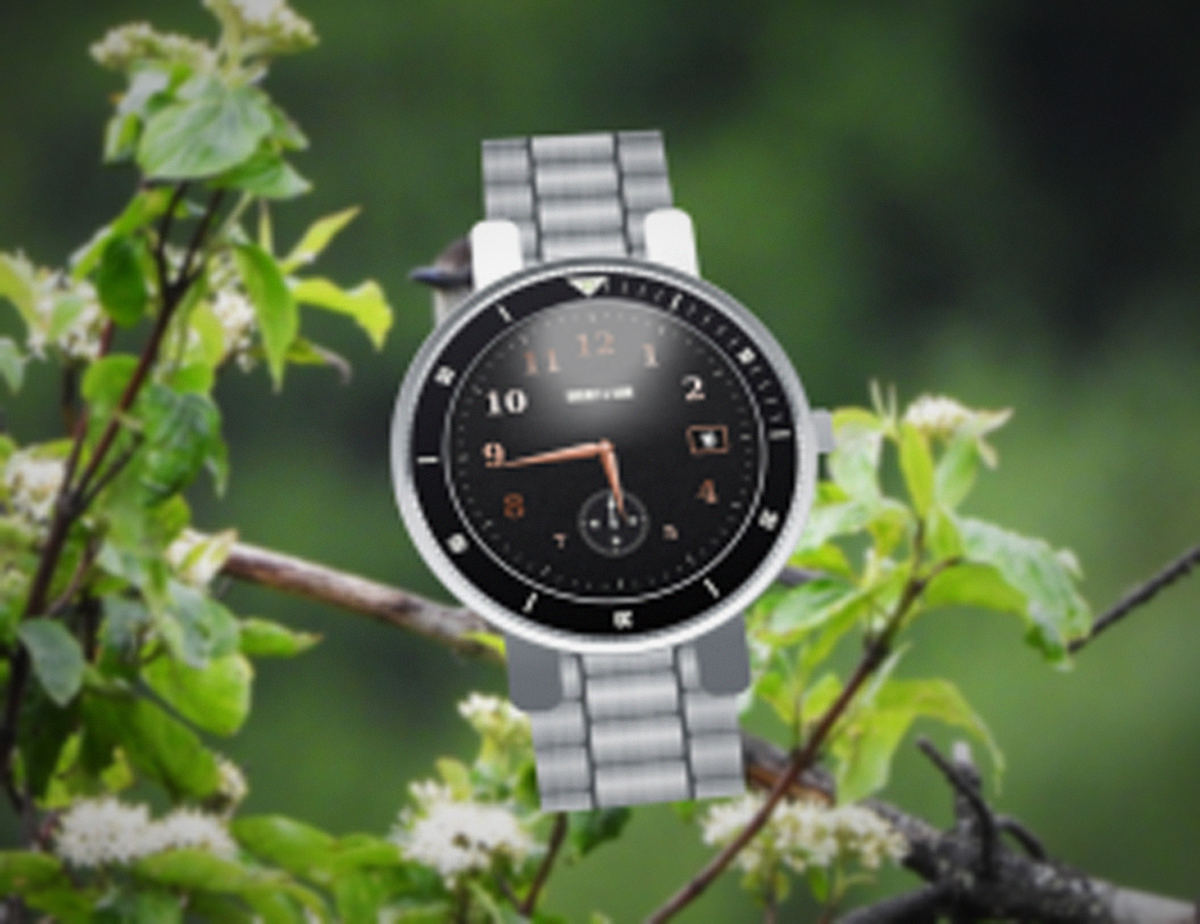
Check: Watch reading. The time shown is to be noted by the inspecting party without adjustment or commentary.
5:44
